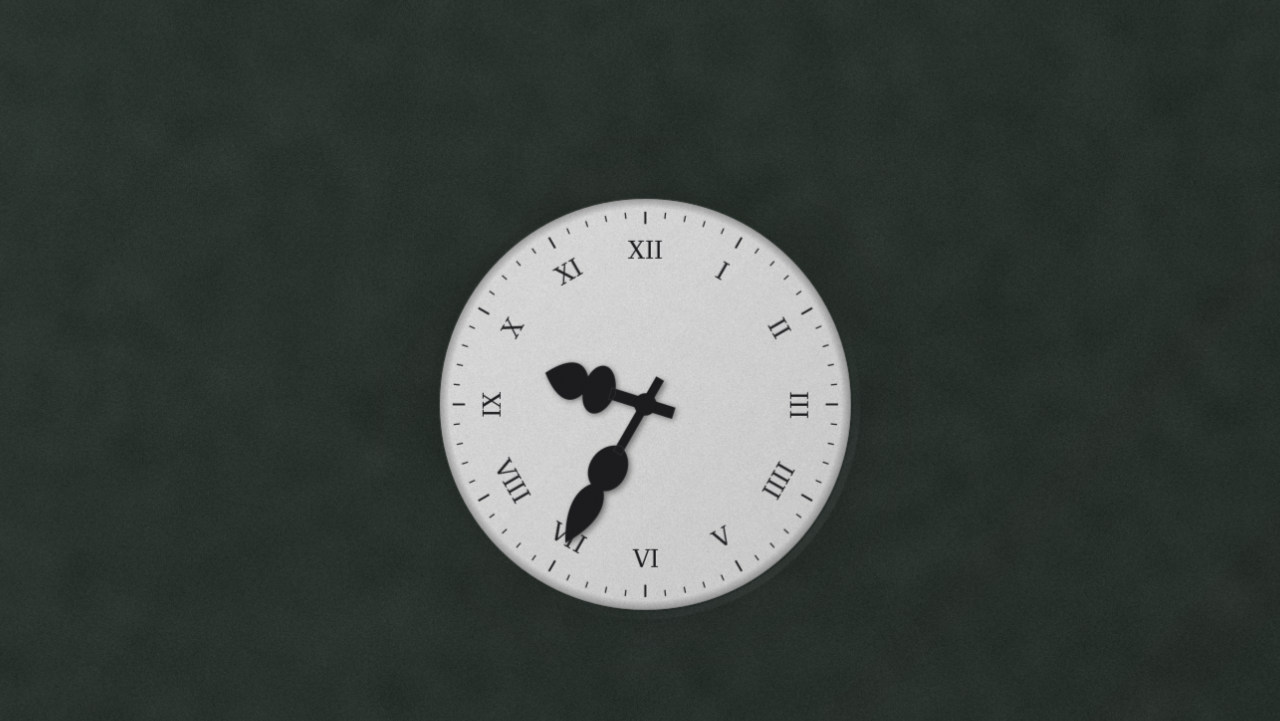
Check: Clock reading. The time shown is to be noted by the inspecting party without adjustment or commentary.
9:35
